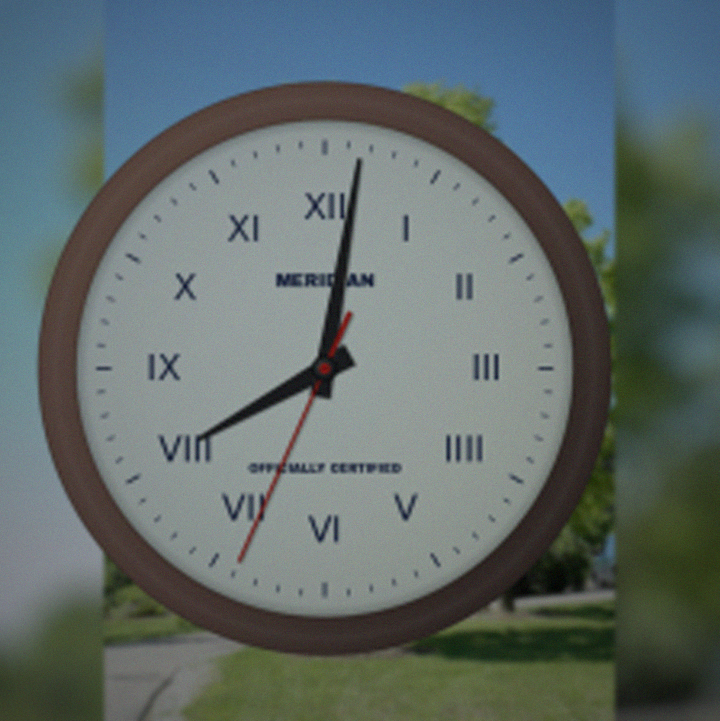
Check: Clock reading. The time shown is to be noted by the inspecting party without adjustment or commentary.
8:01:34
